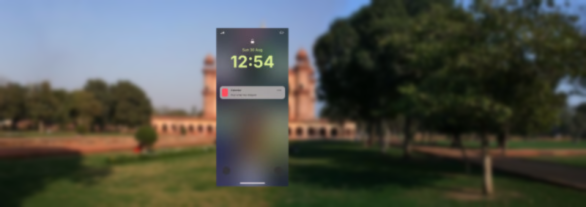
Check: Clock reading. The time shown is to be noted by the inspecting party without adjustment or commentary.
12:54
